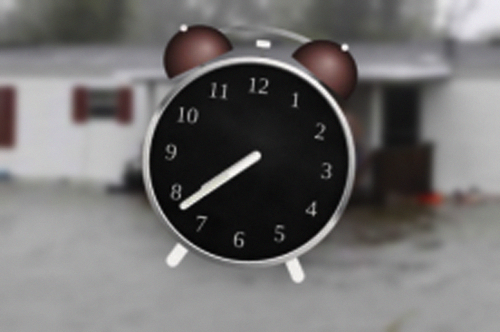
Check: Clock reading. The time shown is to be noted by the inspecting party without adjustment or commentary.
7:38
